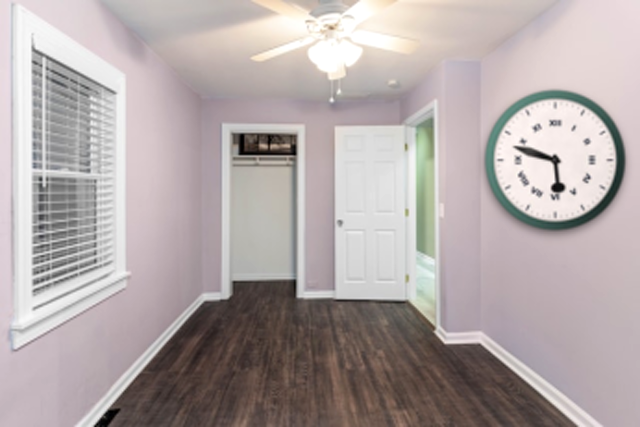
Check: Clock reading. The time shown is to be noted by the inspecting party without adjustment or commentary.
5:48
